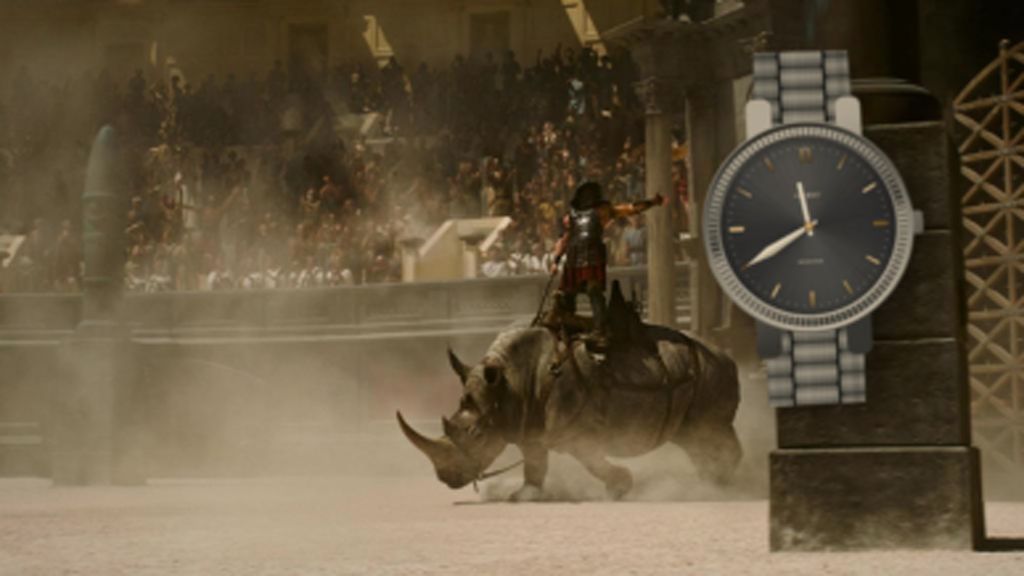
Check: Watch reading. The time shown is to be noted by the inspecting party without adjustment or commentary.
11:40
